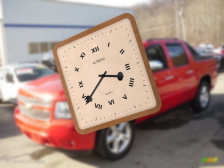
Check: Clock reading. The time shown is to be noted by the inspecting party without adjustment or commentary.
3:39
